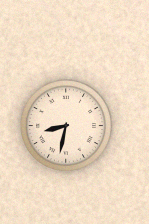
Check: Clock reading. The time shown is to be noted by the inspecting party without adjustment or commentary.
8:32
